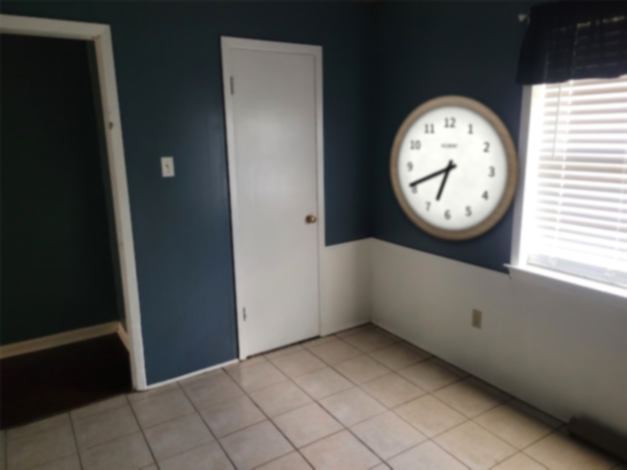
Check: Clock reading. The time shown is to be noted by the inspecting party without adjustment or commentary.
6:41
